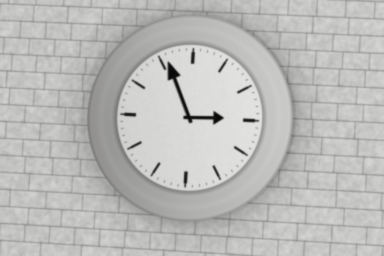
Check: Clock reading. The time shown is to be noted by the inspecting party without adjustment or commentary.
2:56
